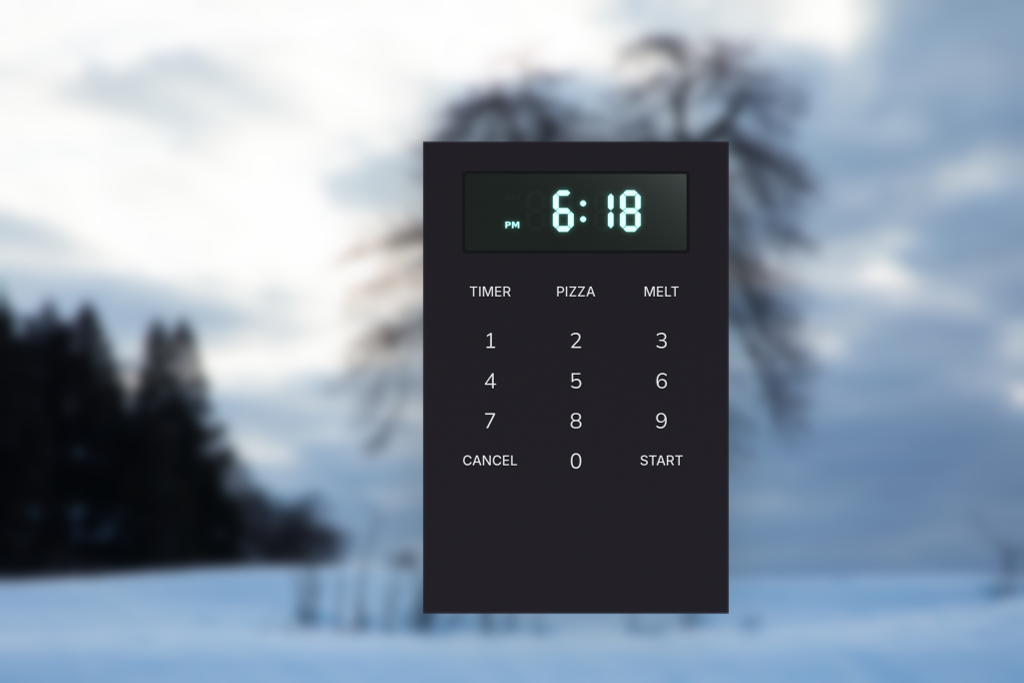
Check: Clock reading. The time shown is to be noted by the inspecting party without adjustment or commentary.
6:18
